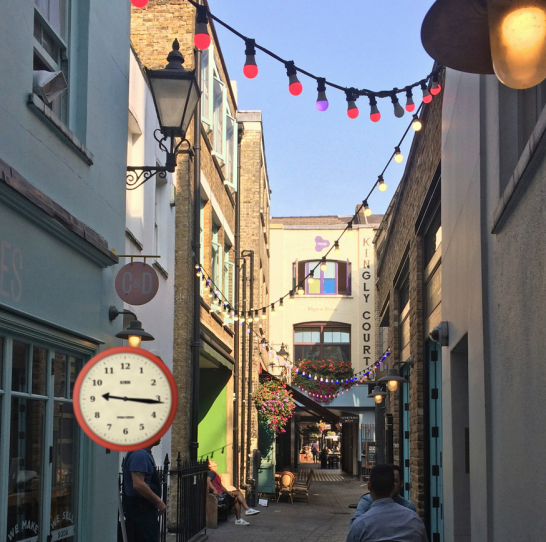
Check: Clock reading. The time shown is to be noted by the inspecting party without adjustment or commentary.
9:16
